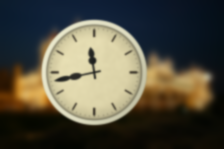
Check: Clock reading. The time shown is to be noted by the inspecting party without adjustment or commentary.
11:43
